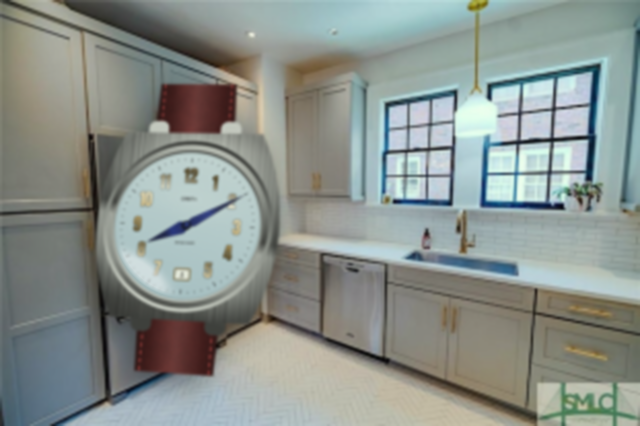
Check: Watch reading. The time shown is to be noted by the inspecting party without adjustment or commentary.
8:10
